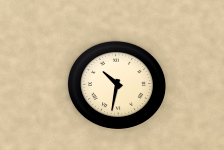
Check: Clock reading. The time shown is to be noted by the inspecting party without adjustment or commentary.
10:32
